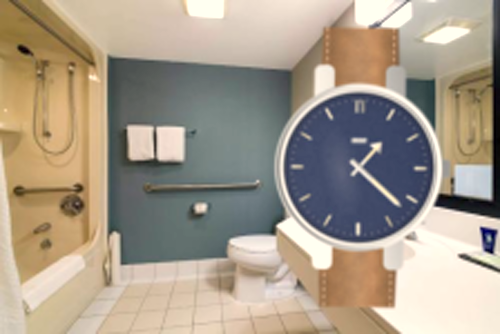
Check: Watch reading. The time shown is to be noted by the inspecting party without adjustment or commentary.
1:22
